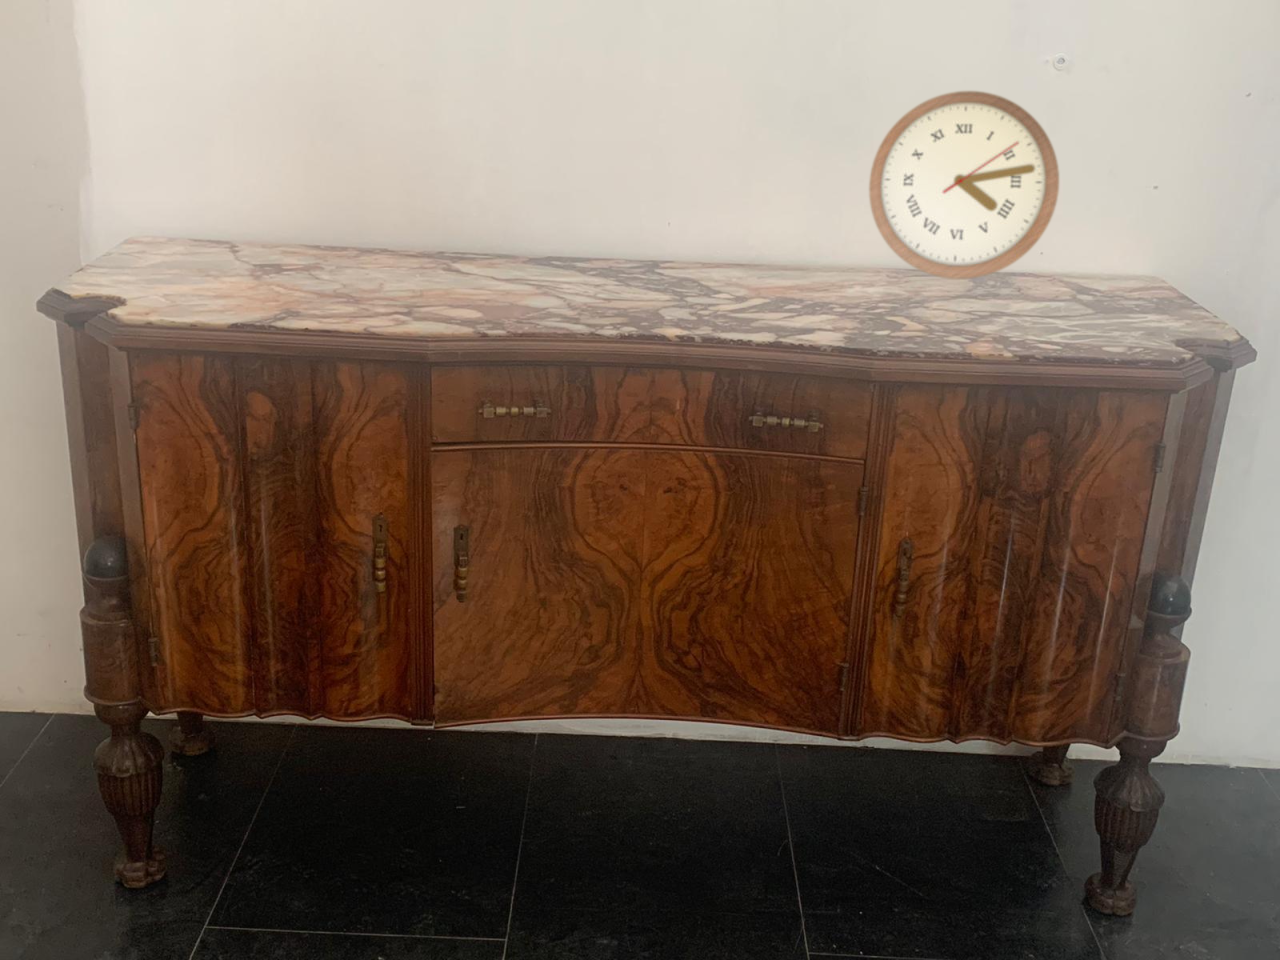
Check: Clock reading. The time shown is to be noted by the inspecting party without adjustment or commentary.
4:13:09
